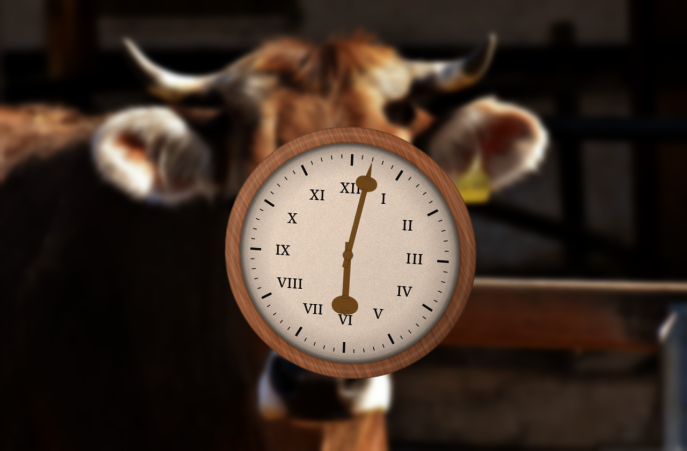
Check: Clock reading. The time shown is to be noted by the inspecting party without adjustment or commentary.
6:02
